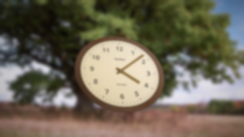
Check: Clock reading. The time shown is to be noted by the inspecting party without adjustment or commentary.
4:08
